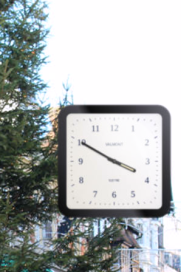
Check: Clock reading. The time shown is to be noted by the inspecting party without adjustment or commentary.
3:50
